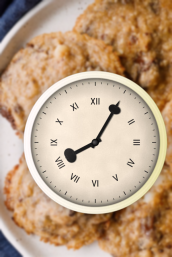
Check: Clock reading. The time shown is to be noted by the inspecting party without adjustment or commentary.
8:05
